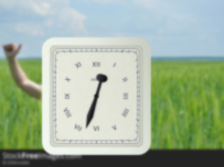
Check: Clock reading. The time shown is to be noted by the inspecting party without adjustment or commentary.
12:33
